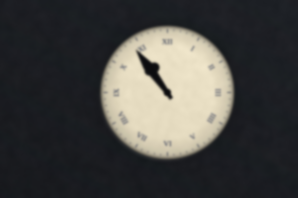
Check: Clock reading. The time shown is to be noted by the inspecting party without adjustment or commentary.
10:54
